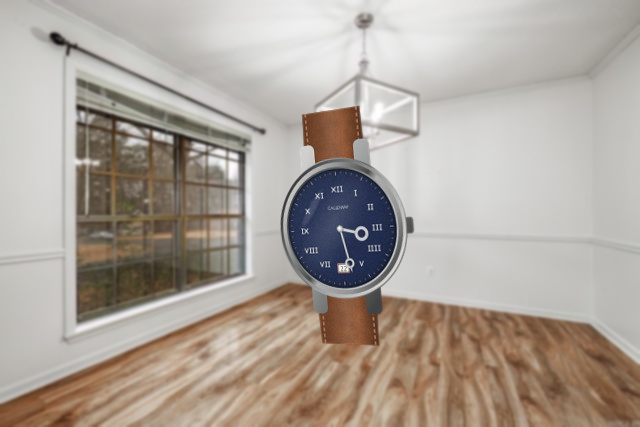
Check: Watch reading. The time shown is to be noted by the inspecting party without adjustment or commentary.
3:28
